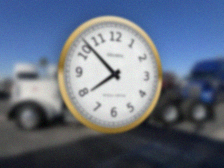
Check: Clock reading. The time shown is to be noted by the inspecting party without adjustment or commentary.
7:52
